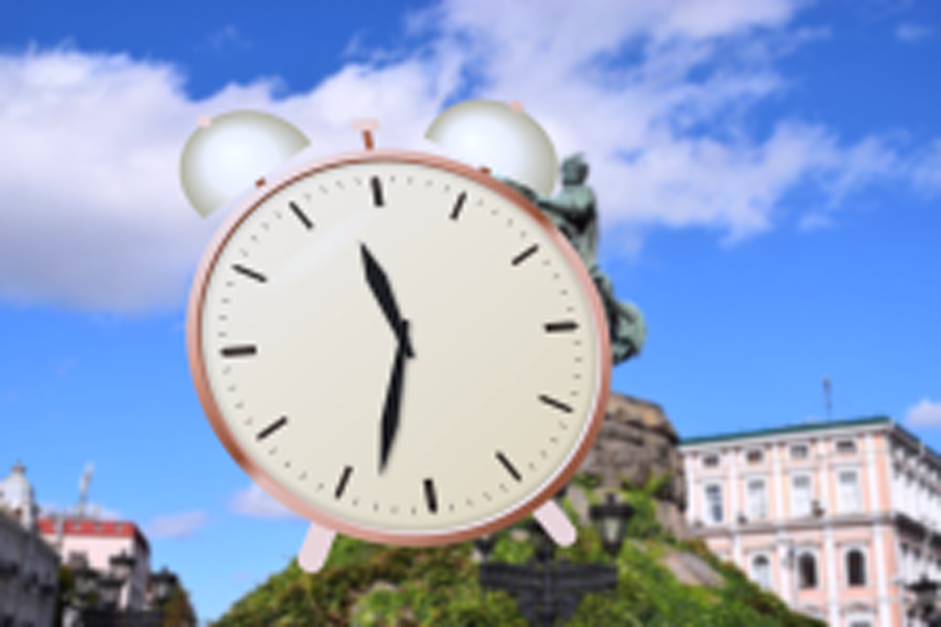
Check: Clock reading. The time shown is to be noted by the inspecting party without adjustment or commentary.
11:33
